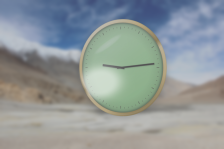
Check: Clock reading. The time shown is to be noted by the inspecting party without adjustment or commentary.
9:14
